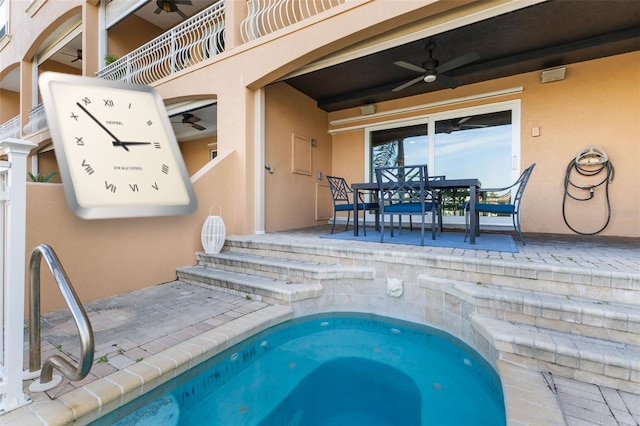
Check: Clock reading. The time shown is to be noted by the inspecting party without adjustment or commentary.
2:53
